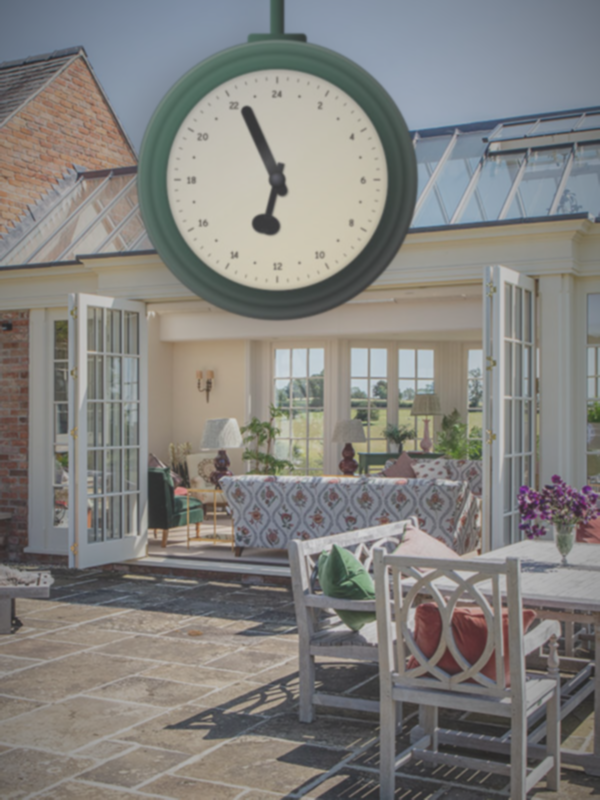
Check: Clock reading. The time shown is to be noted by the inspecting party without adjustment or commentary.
12:56
